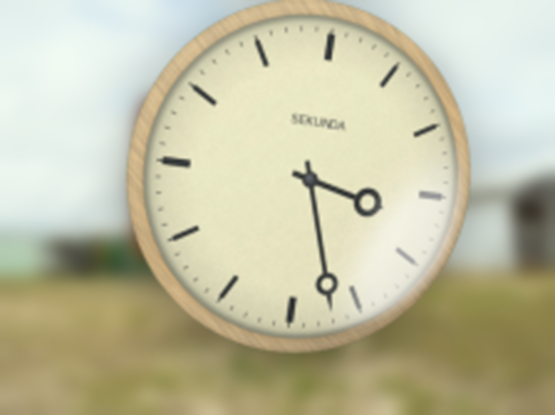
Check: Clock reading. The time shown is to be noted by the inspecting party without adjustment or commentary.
3:27
